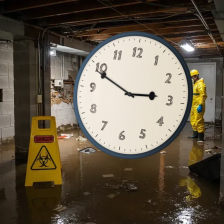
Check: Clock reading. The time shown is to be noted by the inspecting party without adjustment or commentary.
2:49
